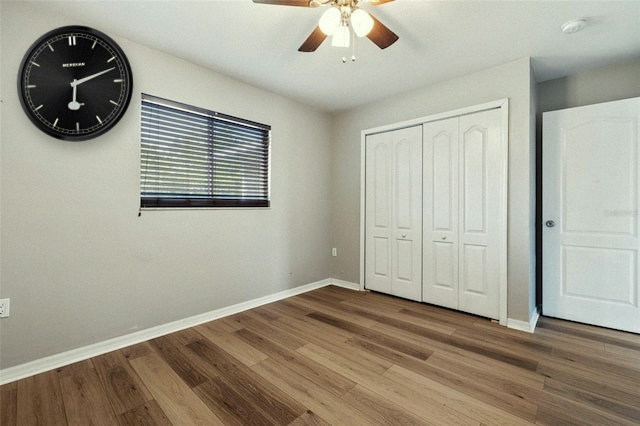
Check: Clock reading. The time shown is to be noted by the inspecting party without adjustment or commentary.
6:12
